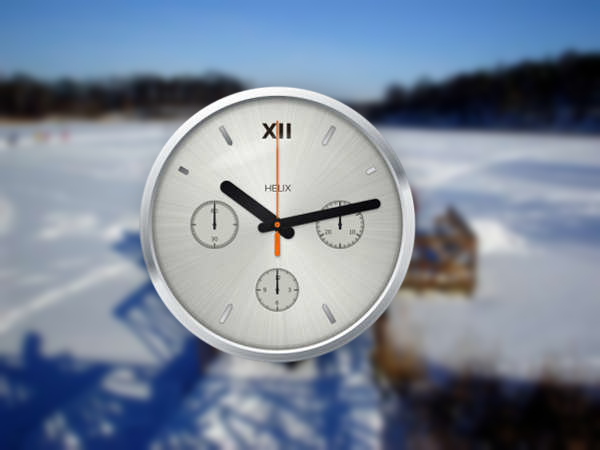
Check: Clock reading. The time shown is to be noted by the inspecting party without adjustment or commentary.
10:13
